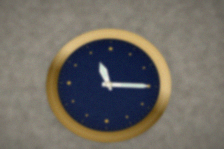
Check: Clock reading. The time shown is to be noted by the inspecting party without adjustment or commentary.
11:15
